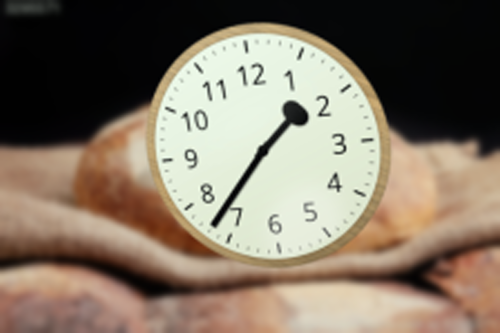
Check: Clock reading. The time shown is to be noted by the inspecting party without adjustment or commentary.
1:37
